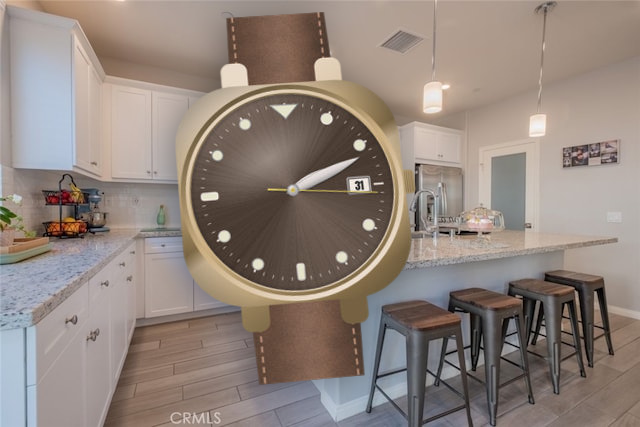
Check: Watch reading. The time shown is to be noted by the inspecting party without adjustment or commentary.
2:11:16
